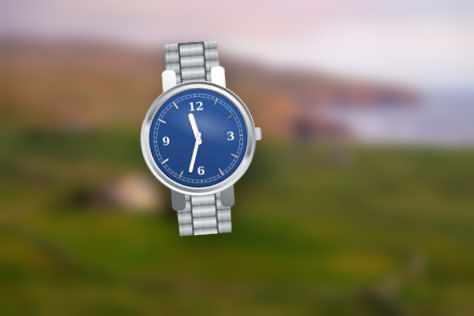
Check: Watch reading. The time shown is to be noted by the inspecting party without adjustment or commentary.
11:33
